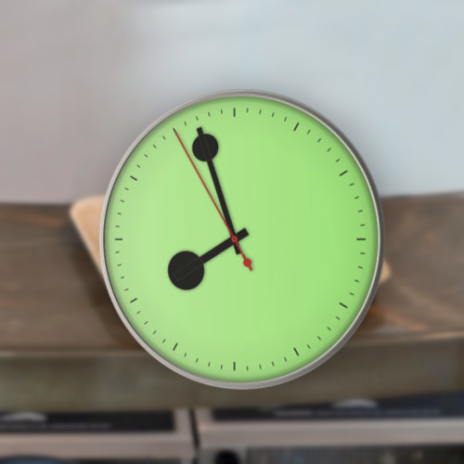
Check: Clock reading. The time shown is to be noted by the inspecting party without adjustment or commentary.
7:56:55
